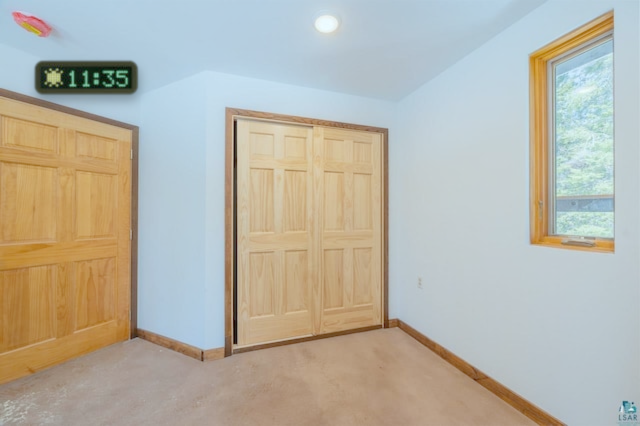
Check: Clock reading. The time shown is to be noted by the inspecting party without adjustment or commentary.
11:35
